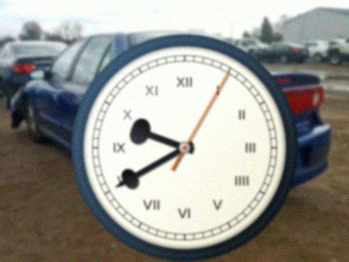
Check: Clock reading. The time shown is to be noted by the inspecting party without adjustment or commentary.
9:40:05
